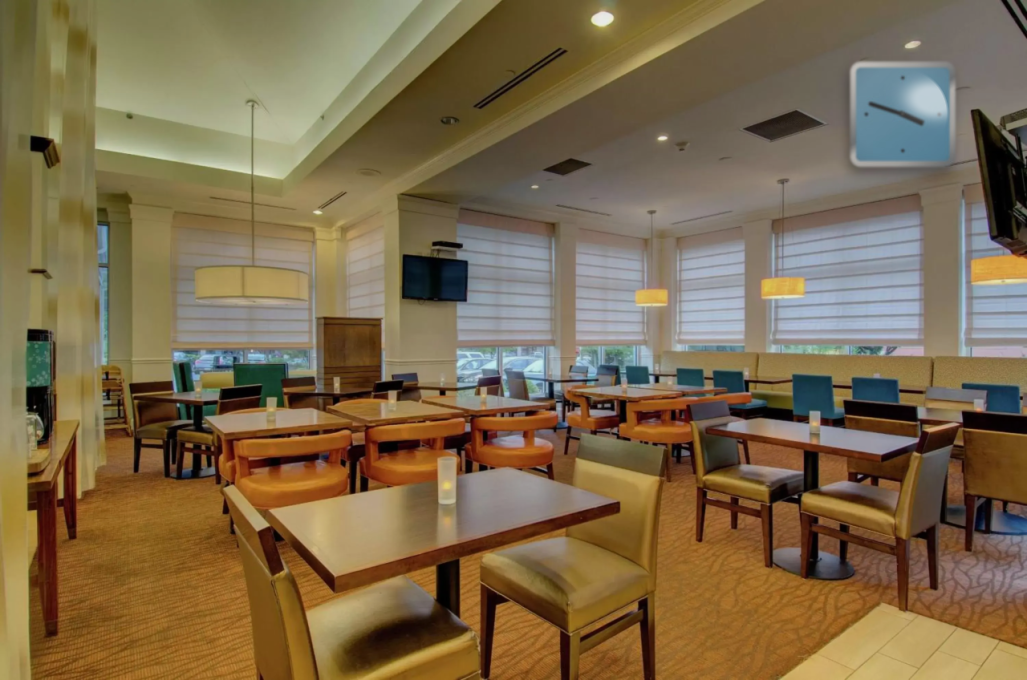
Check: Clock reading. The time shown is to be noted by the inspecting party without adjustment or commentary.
3:48
